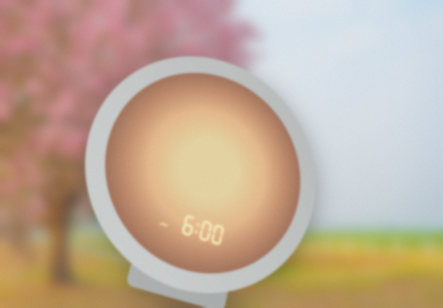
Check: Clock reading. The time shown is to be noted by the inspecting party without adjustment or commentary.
6:00
